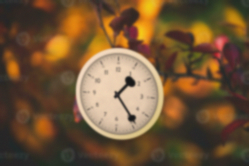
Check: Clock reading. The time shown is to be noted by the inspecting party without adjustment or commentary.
1:24
